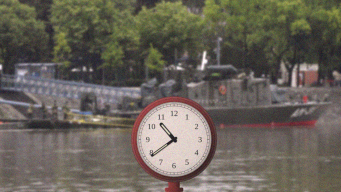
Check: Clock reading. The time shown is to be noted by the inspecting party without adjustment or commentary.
10:39
